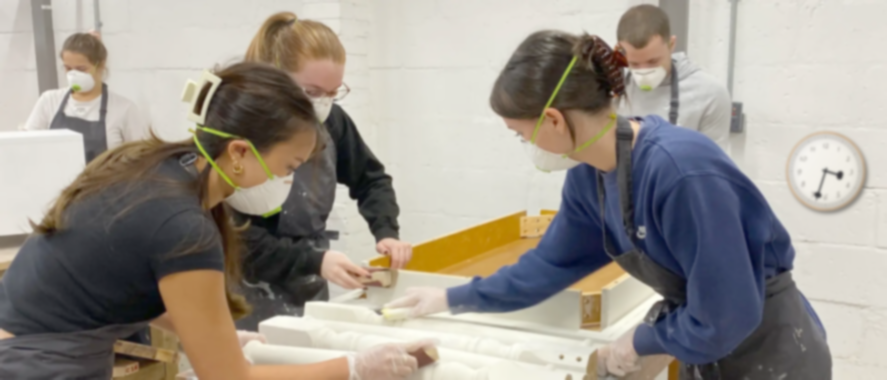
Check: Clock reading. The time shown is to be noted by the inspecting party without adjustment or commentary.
3:33
